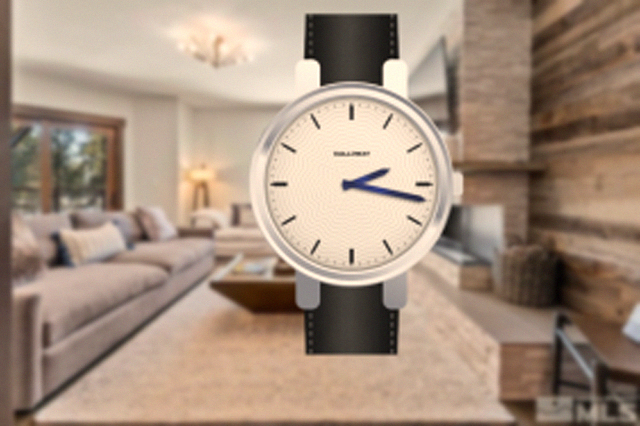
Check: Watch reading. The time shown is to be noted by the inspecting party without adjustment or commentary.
2:17
